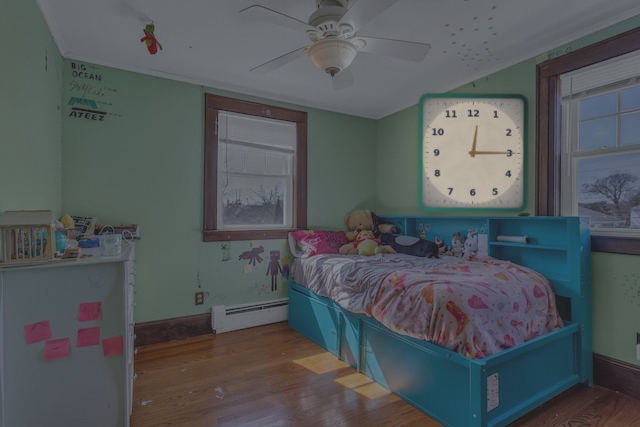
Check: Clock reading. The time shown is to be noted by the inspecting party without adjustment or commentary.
12:15
